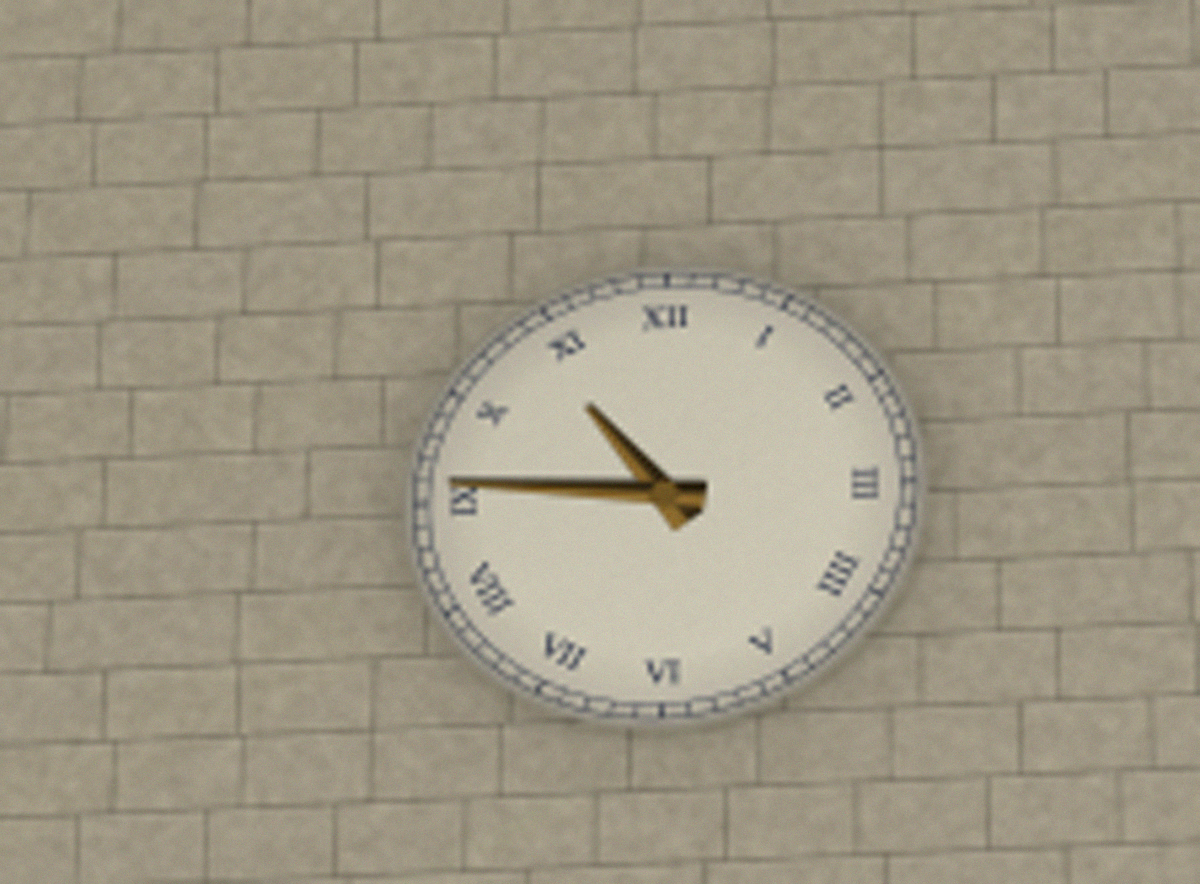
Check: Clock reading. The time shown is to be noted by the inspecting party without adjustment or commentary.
10:46
